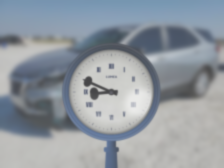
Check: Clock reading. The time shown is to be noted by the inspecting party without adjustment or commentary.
8:49
